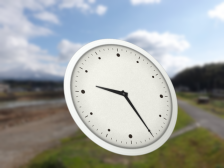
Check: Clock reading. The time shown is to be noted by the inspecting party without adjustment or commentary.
9:25
